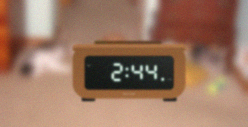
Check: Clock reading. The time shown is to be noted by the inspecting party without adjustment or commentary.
2:44
